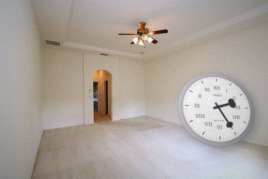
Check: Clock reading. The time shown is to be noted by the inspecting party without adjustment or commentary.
2:25
